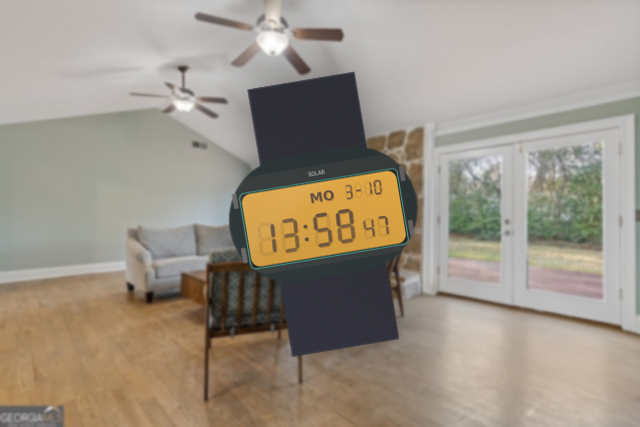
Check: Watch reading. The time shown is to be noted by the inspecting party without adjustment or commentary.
13:58:47
